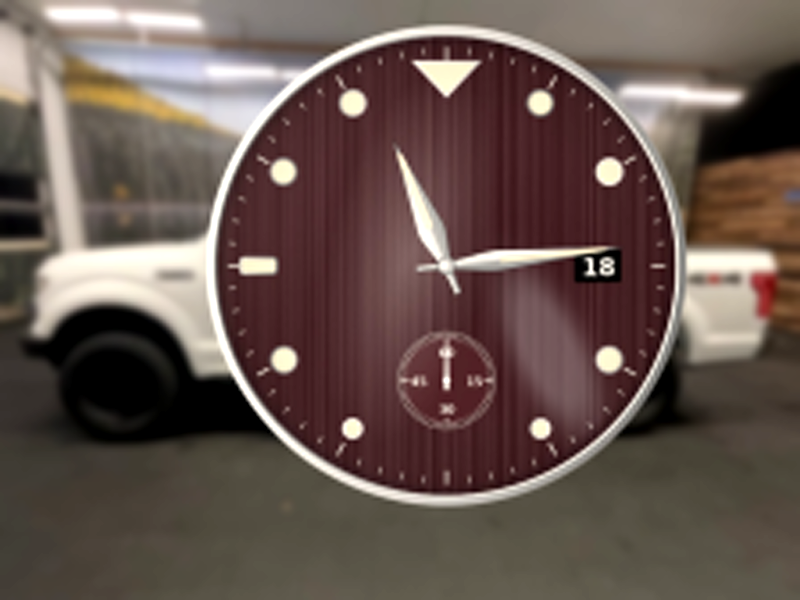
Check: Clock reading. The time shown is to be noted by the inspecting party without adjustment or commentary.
11:14
